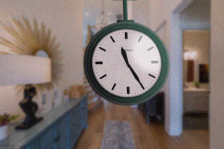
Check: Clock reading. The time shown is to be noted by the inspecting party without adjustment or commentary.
11:25
